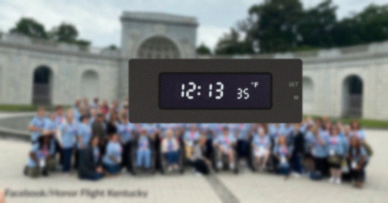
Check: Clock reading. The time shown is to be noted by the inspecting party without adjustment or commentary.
12:13
